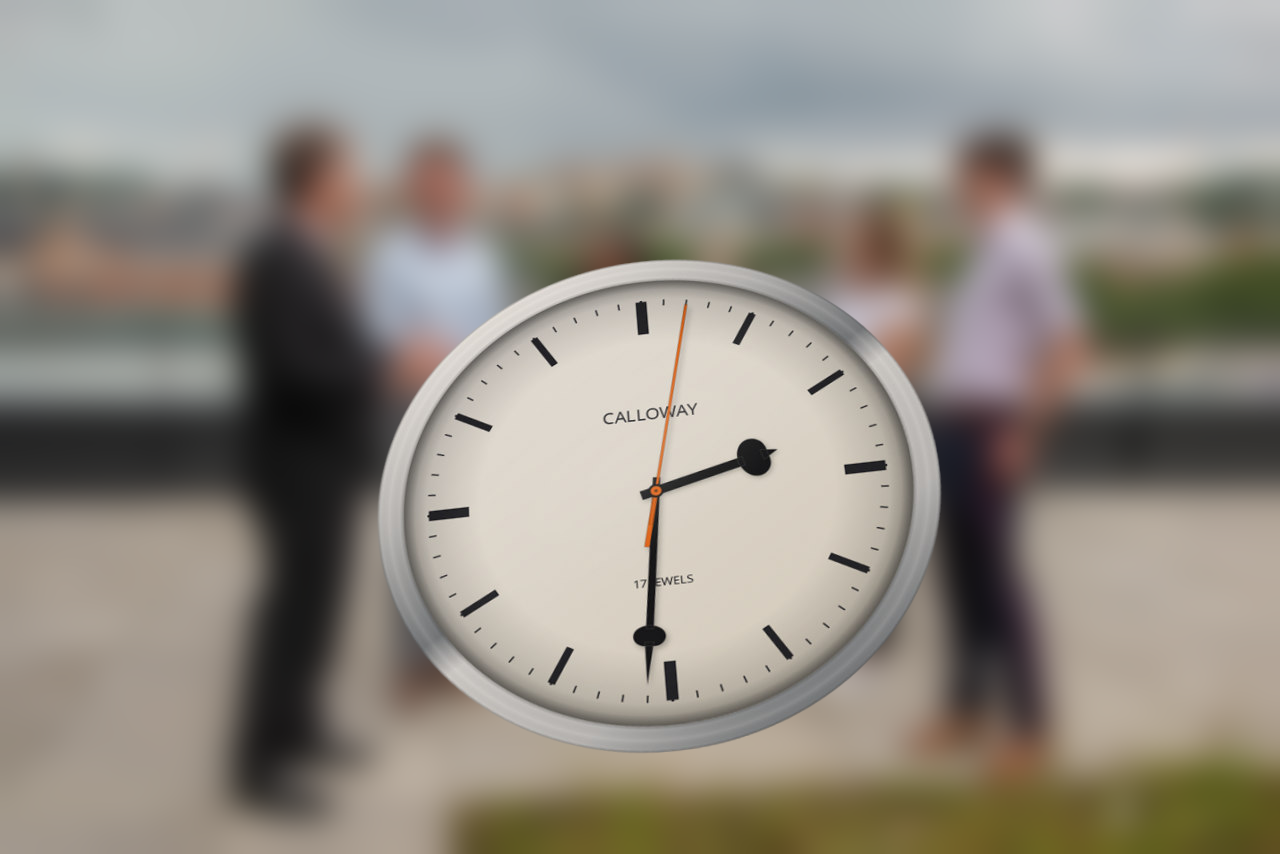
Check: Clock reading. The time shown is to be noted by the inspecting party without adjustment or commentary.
2:31:02
